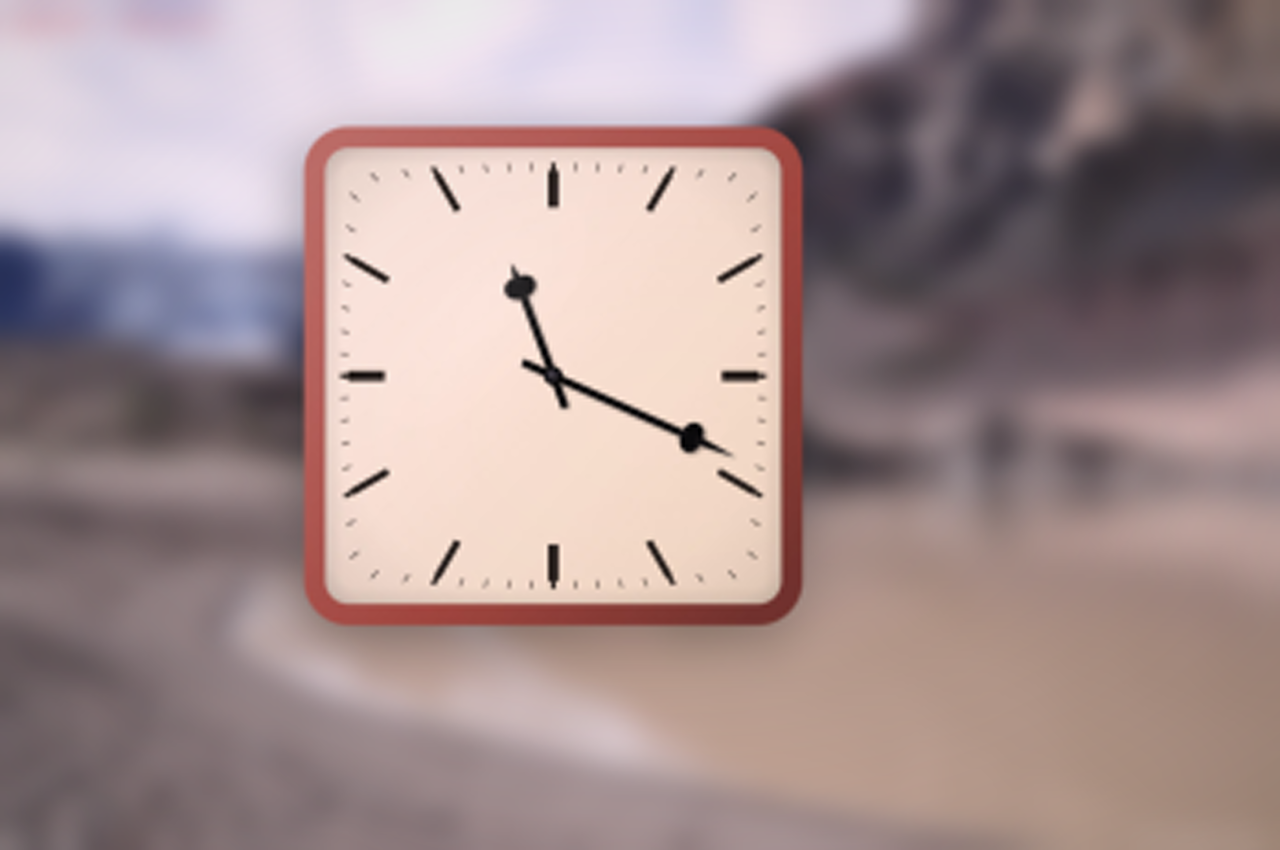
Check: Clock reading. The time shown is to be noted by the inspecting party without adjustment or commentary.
11:19
